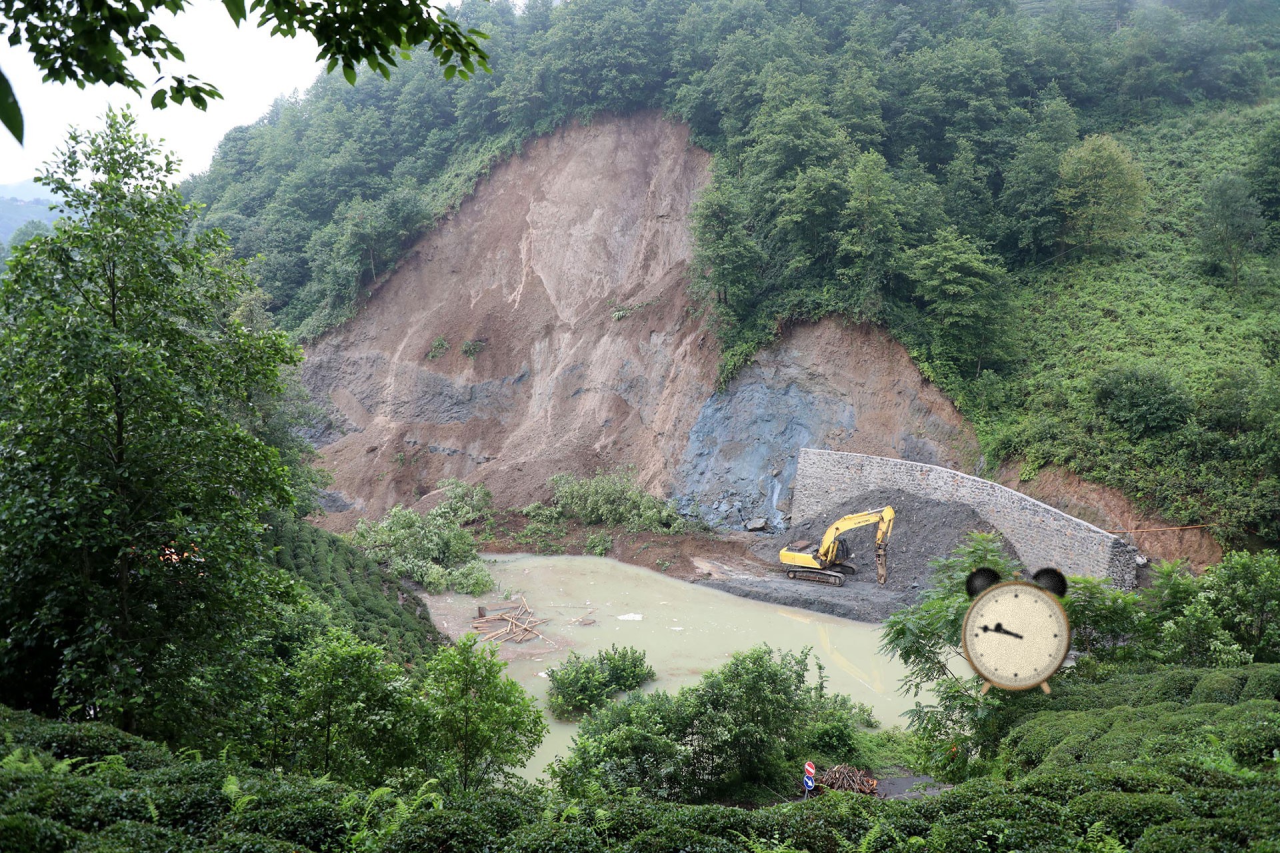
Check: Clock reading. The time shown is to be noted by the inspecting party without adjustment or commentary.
9:47
